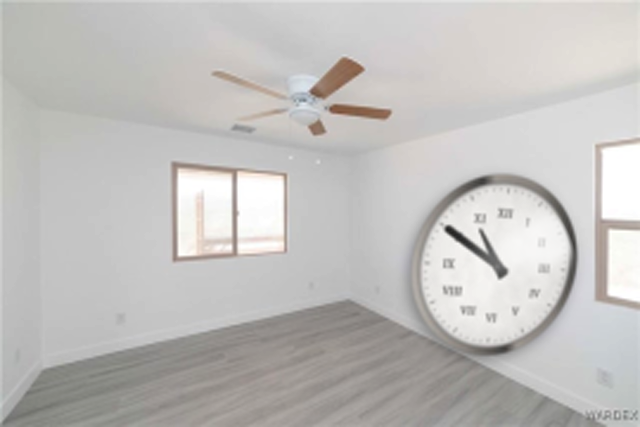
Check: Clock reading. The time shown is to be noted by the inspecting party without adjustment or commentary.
10:50
